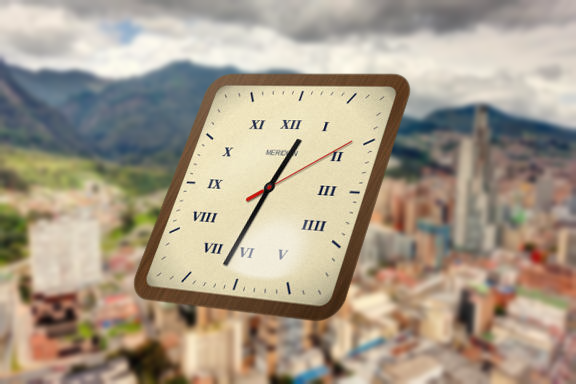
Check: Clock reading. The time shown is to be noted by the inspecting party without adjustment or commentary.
12:32:09
